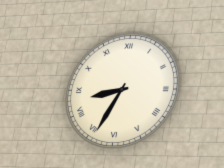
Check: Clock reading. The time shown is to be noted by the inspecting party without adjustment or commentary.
8:34
